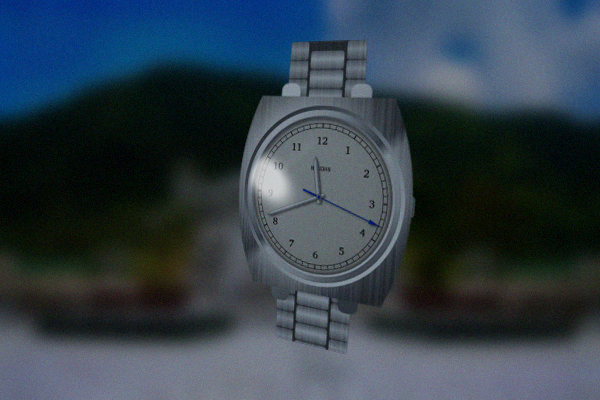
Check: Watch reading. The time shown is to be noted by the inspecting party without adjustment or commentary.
11:41:18
